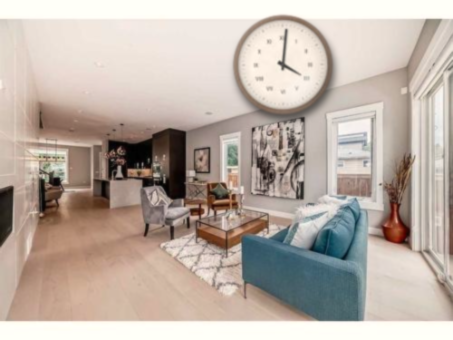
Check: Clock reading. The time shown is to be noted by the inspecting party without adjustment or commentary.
4:01
